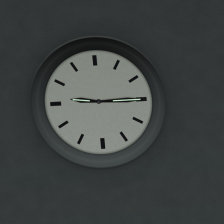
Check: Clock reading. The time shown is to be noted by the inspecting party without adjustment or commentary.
9:15
